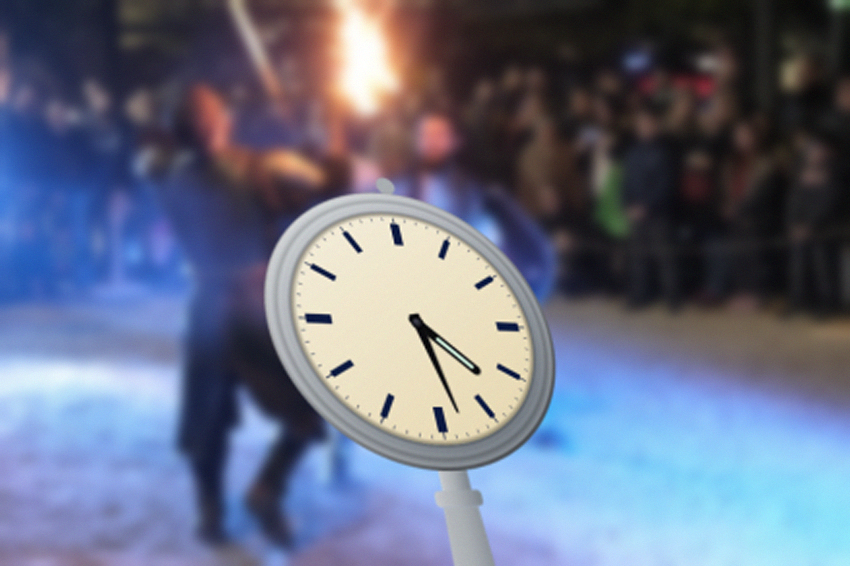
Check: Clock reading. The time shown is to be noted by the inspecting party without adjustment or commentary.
4:28
